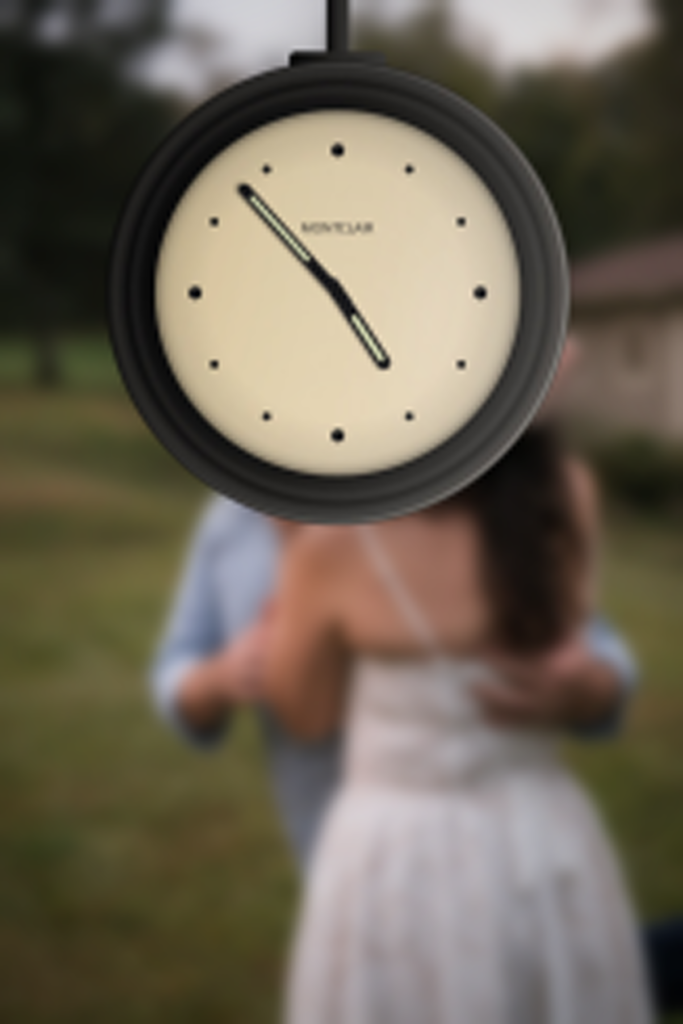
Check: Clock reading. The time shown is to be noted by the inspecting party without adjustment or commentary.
4:53
